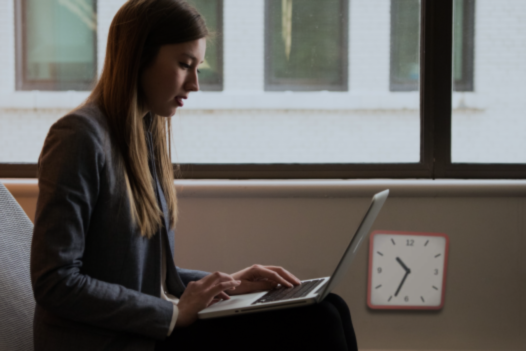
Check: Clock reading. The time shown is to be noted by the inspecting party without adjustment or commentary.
10:34
